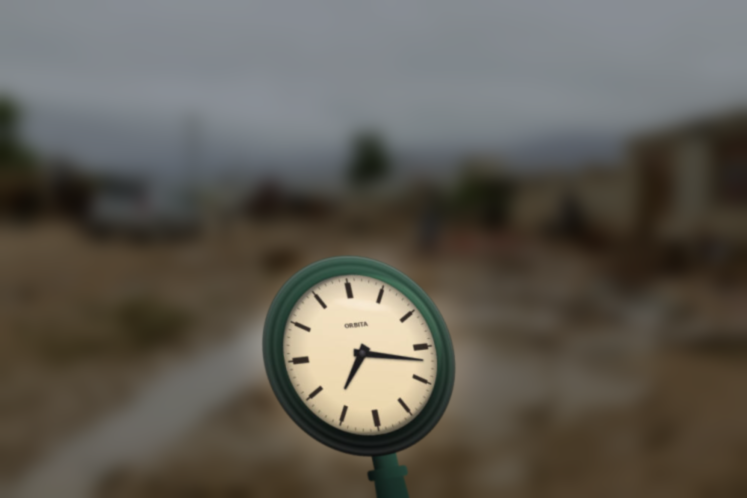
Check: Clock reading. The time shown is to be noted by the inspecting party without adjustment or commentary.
7:17
